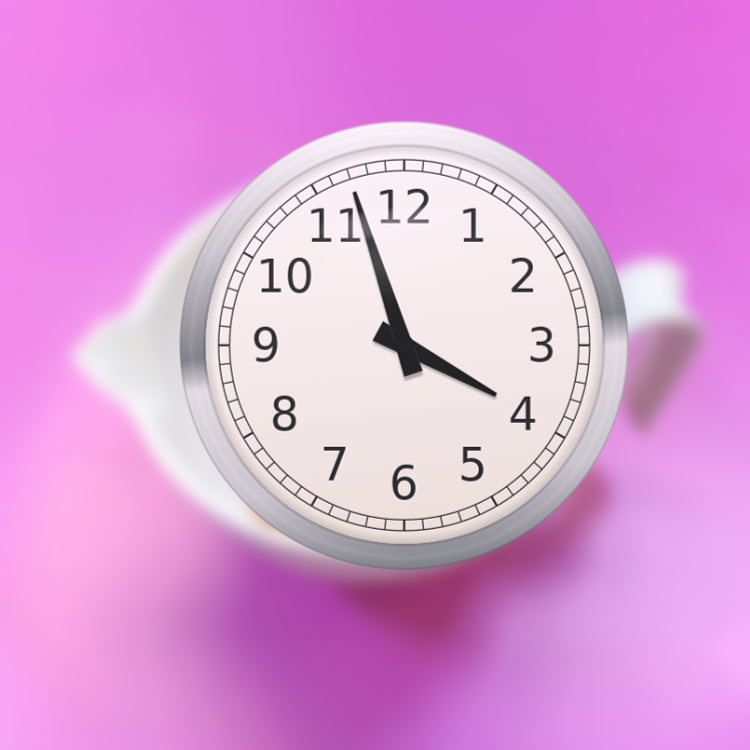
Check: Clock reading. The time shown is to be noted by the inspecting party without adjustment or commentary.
3:57
